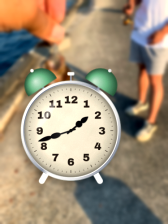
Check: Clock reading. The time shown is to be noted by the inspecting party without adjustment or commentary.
1:42
